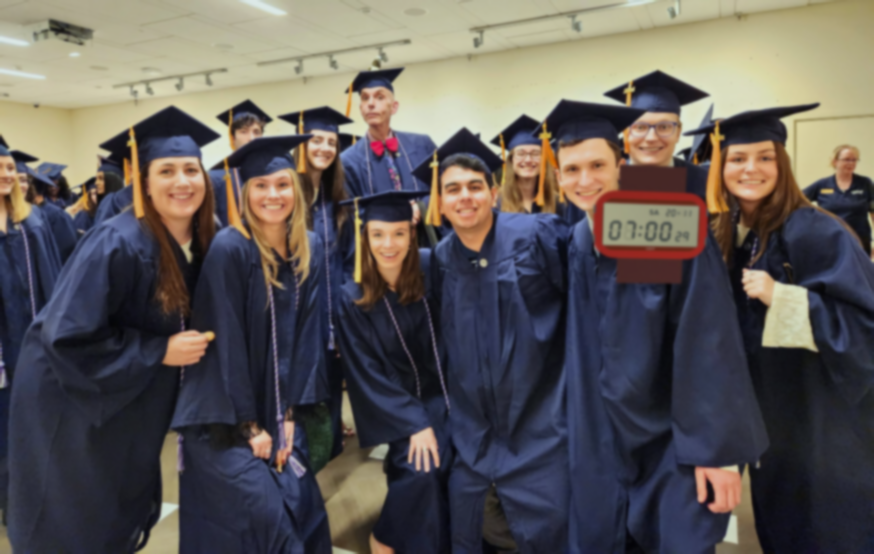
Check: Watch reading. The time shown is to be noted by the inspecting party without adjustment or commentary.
7:00
